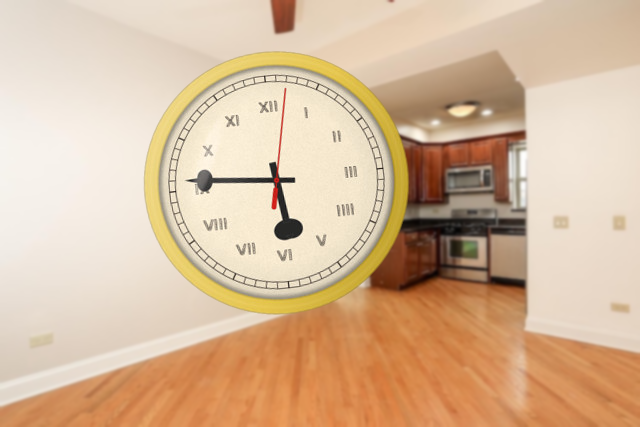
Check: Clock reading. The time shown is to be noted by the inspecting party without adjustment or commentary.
5:46:02
